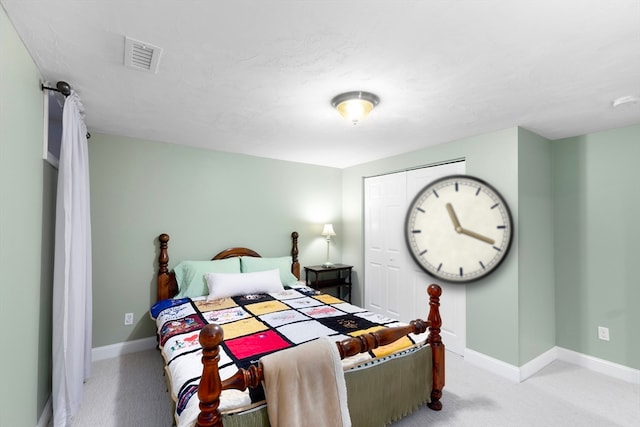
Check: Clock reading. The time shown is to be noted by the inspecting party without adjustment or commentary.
11:19
